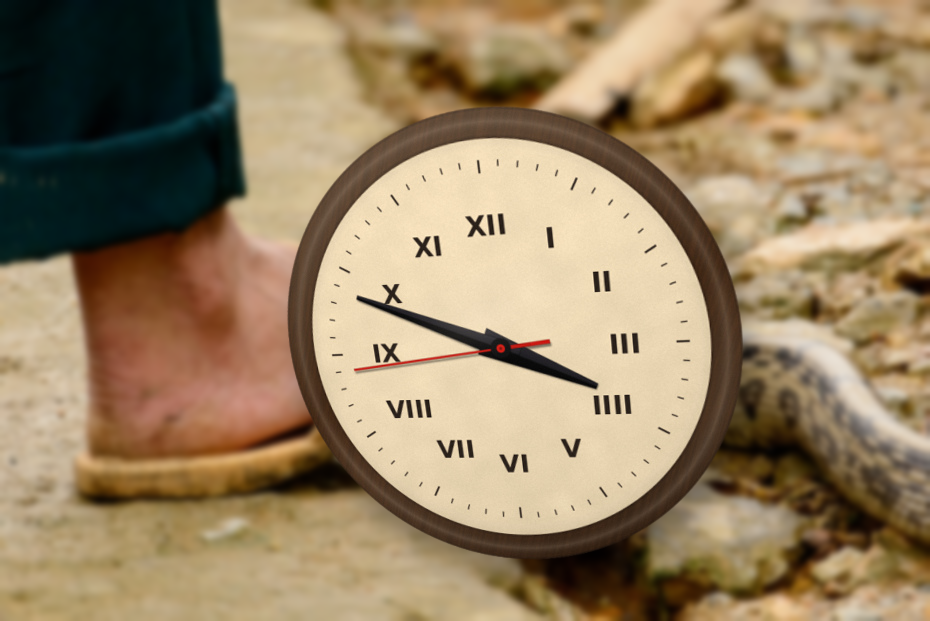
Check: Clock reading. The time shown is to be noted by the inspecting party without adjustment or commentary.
3:48:44
